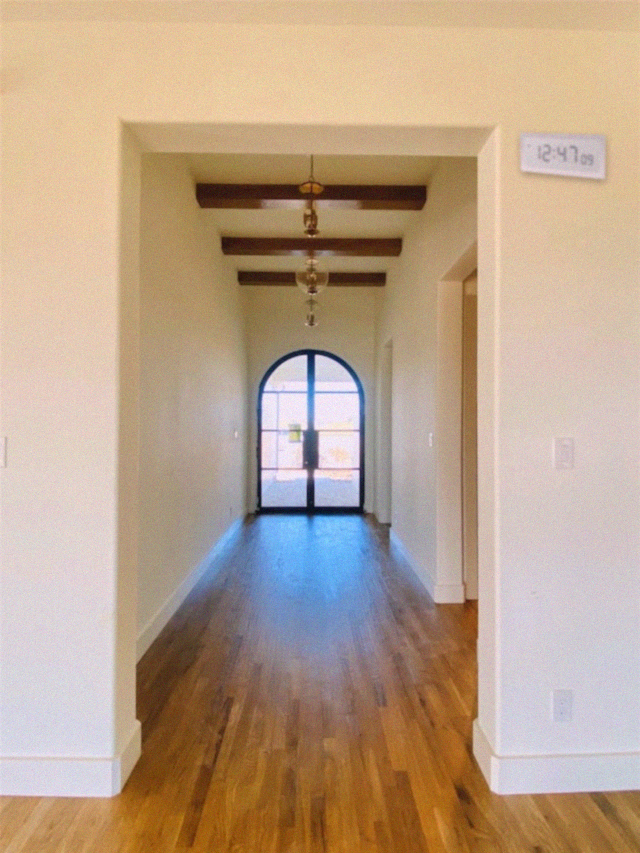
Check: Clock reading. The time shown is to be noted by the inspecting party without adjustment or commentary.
12:47
